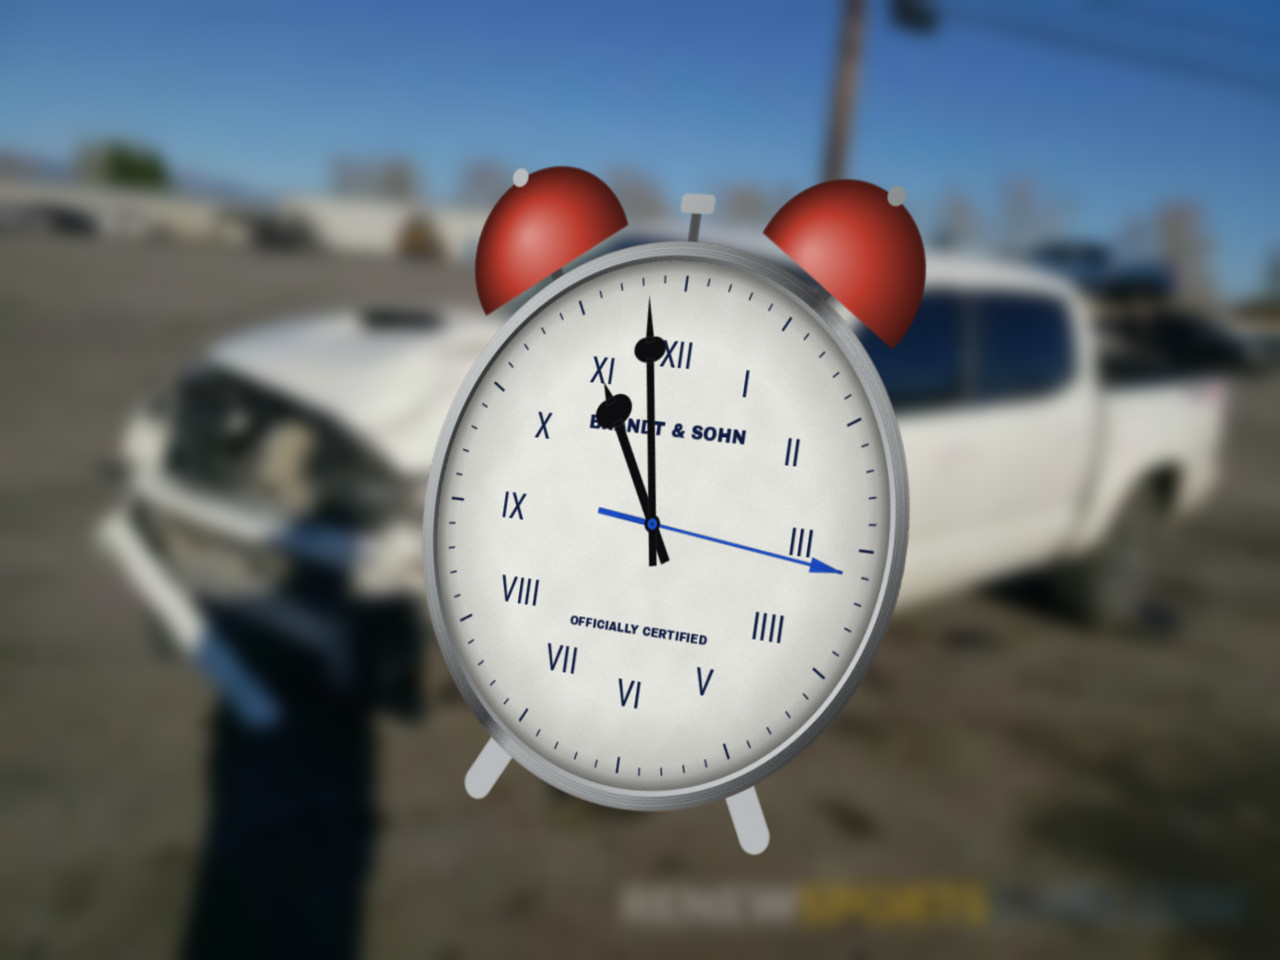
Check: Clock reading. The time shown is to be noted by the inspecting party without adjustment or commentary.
10:58:16
